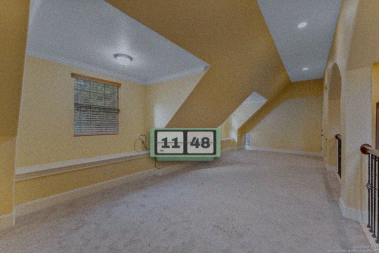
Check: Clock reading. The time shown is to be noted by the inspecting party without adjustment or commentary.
11:48
